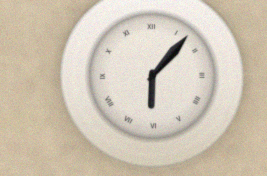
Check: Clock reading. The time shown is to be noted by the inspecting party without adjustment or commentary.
6:07
